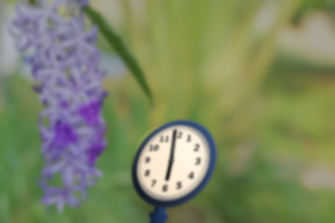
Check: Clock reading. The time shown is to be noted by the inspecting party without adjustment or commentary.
5:59
